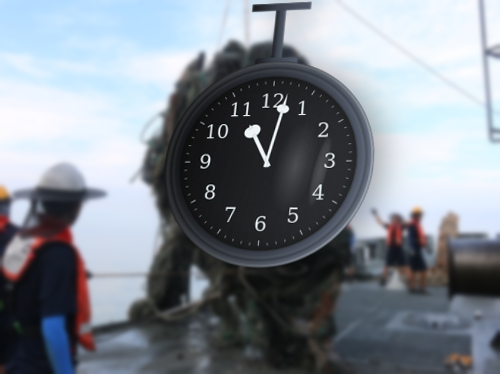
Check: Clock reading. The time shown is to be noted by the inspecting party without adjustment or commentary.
11:02
